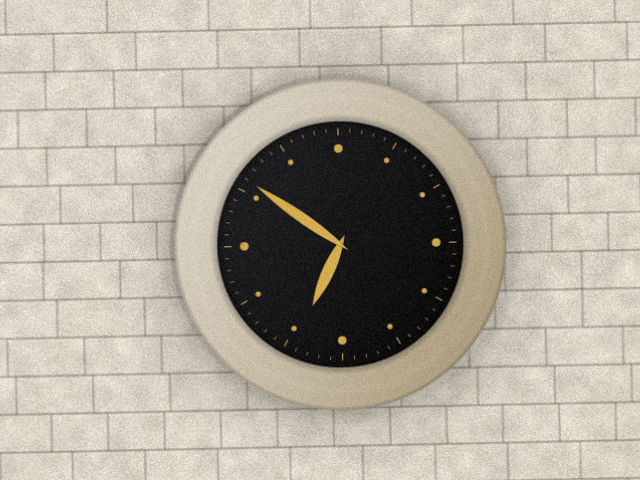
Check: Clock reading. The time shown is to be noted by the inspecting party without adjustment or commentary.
6:51
